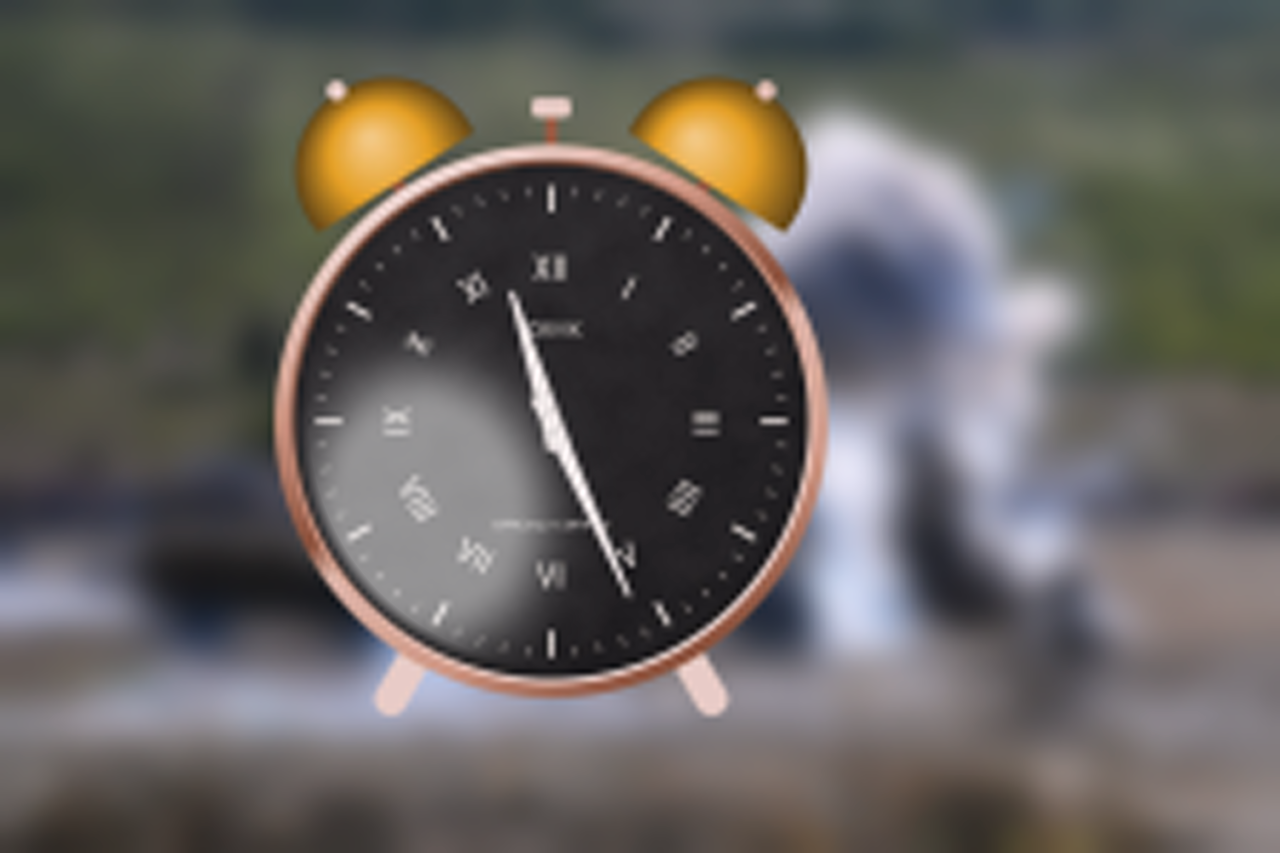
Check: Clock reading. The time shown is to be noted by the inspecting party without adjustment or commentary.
11:26
